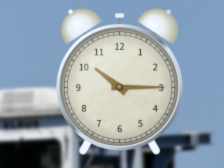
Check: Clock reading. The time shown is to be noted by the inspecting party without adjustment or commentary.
10:15
